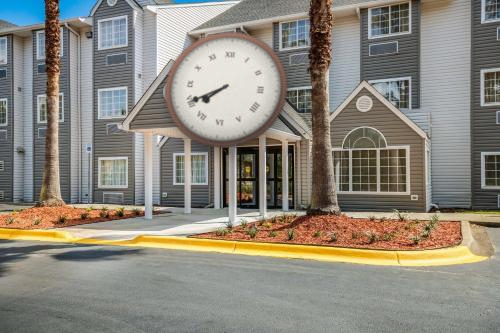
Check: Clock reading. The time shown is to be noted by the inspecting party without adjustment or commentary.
7:40
